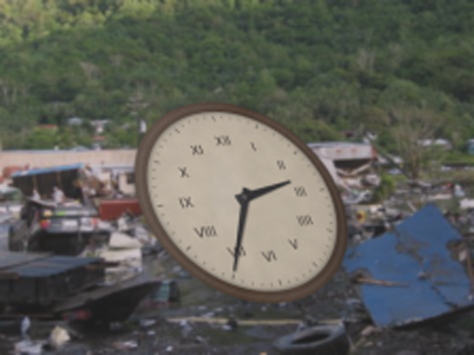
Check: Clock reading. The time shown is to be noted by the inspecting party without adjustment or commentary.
2:35
